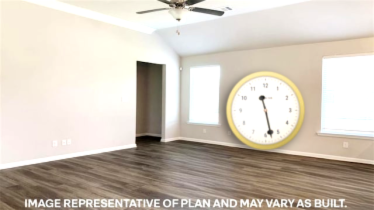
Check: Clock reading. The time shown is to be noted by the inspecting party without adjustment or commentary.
11:28
